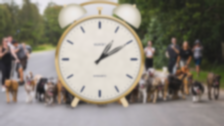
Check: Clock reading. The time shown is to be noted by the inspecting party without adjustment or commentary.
1:10
